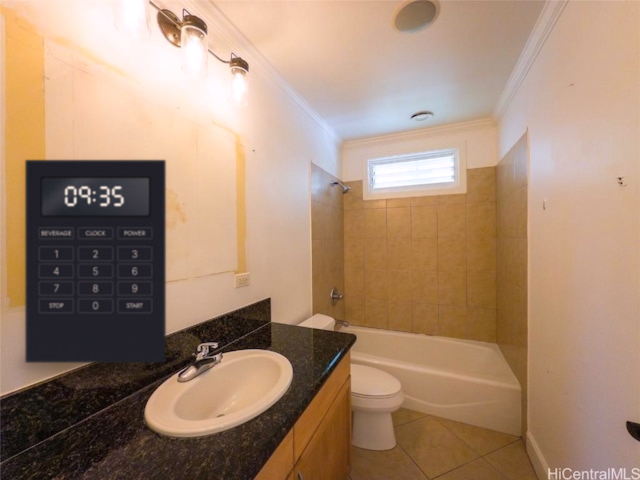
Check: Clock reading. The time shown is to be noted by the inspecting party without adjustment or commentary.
9:35
